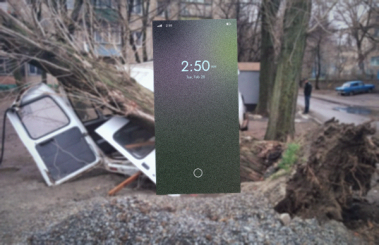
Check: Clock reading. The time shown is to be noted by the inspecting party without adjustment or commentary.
2:50
